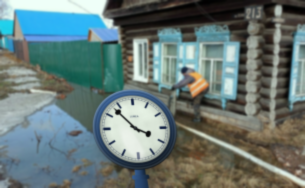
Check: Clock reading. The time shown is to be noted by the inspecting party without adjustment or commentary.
3:53
